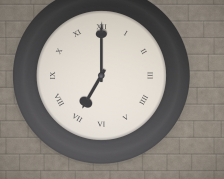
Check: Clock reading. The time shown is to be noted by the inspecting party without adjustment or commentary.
7:00
